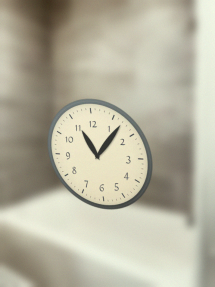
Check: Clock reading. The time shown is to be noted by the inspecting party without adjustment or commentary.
11:07
